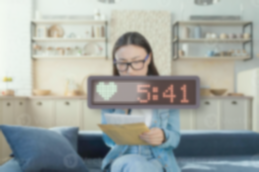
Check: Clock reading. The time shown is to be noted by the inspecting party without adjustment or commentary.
5:41
